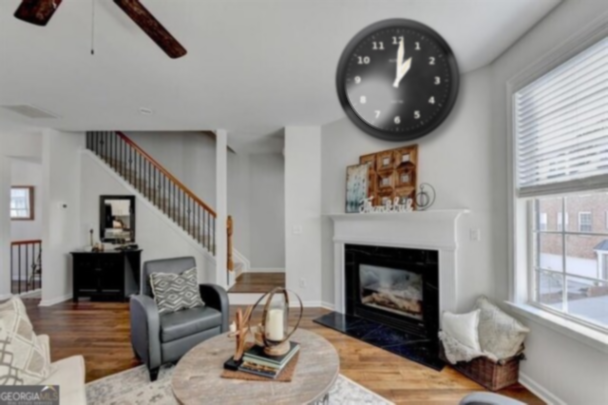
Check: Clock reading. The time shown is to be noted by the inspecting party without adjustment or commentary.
1:01
